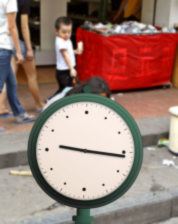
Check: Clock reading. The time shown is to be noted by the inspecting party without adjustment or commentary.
9:16
